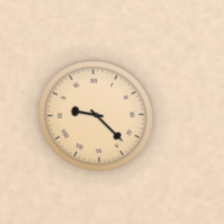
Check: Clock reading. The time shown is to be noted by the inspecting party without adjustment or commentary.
9:23
